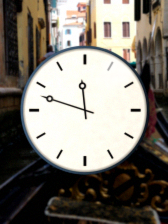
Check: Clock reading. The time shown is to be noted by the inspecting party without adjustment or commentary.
11:48
